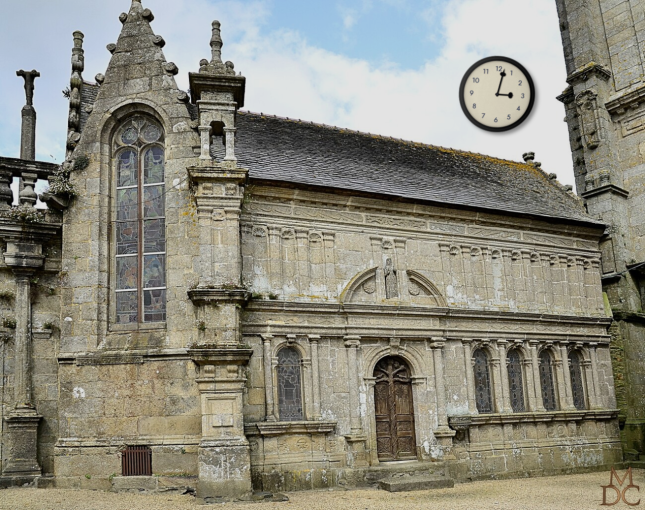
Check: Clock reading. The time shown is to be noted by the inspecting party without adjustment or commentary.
3:02
